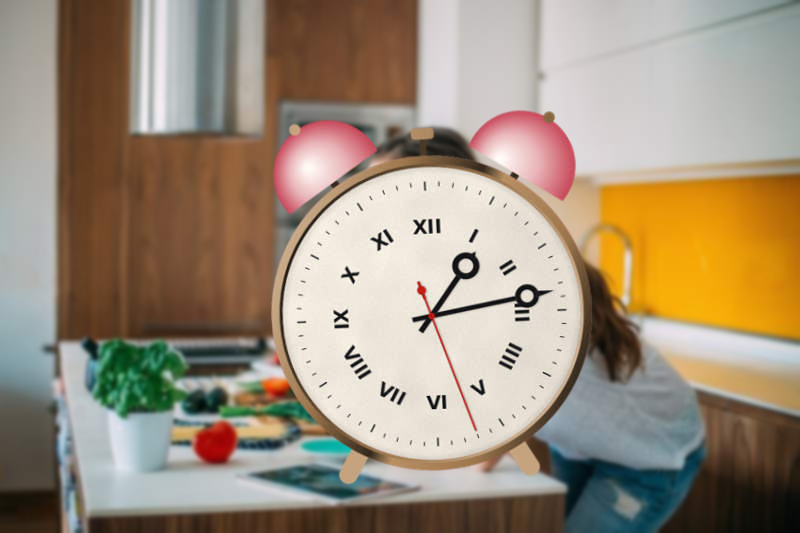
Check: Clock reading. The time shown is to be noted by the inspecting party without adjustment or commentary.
1:13:27
